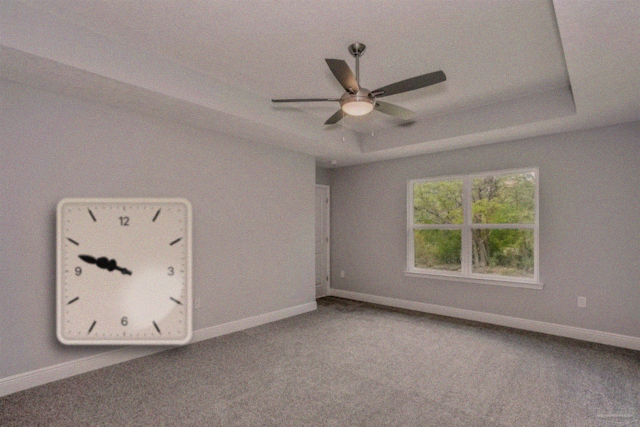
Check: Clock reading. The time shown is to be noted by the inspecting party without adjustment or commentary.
9:48
